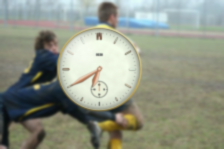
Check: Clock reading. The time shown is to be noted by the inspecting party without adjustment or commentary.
6:40
